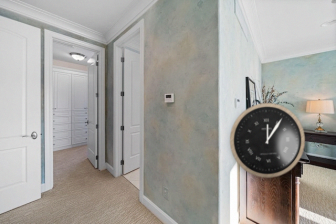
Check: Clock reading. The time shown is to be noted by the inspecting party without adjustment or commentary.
12:06
